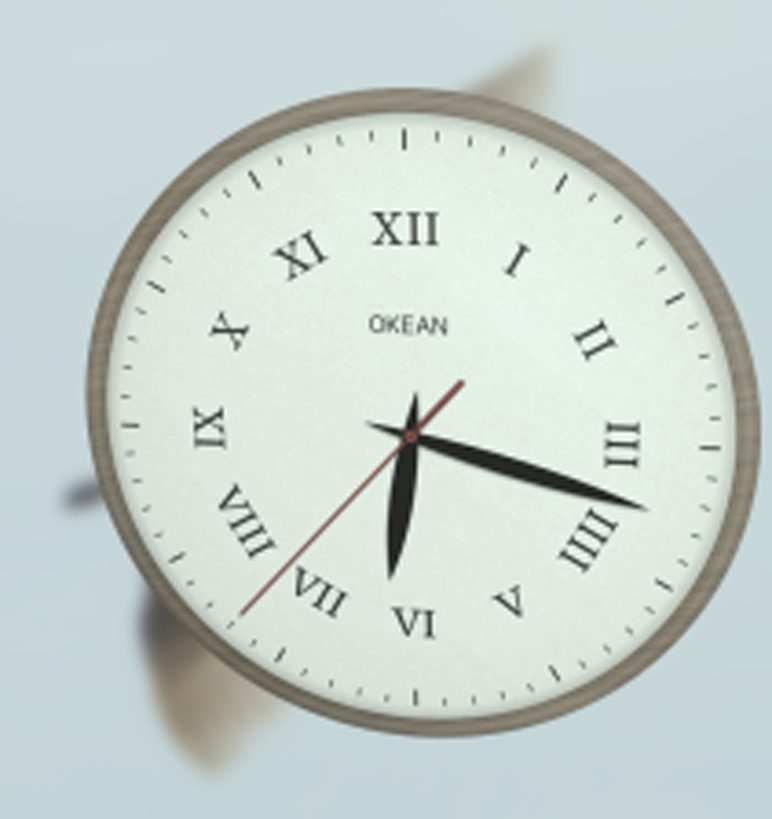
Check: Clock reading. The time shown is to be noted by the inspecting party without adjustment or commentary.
6:17:37
